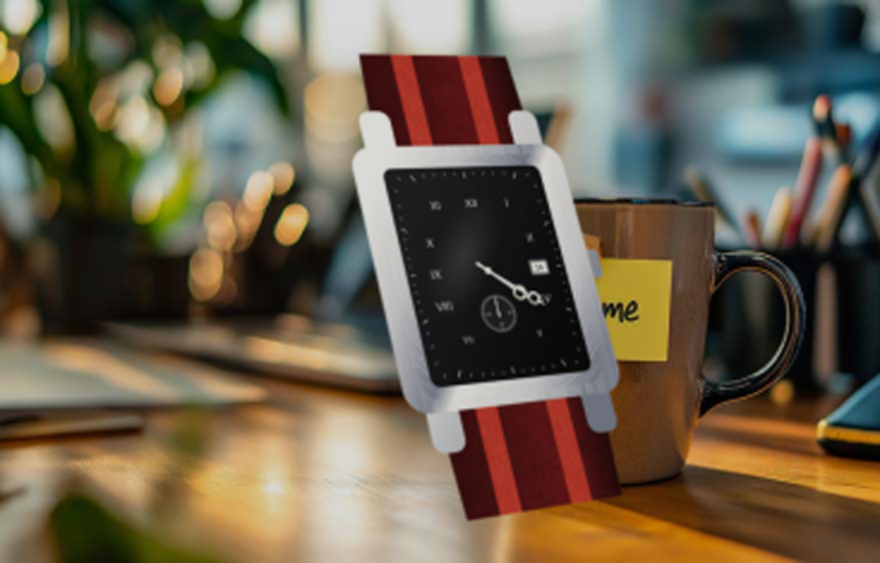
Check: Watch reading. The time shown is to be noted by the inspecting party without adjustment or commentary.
4:21
